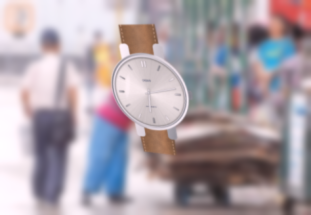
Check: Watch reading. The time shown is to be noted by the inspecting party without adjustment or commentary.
6:13
